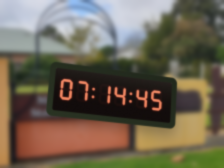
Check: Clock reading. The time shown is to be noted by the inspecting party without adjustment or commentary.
7:14:45
